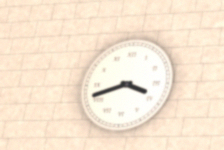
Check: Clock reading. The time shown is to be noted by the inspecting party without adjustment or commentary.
3:42
